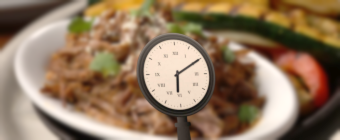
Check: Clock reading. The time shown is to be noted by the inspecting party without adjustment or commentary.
6:10
